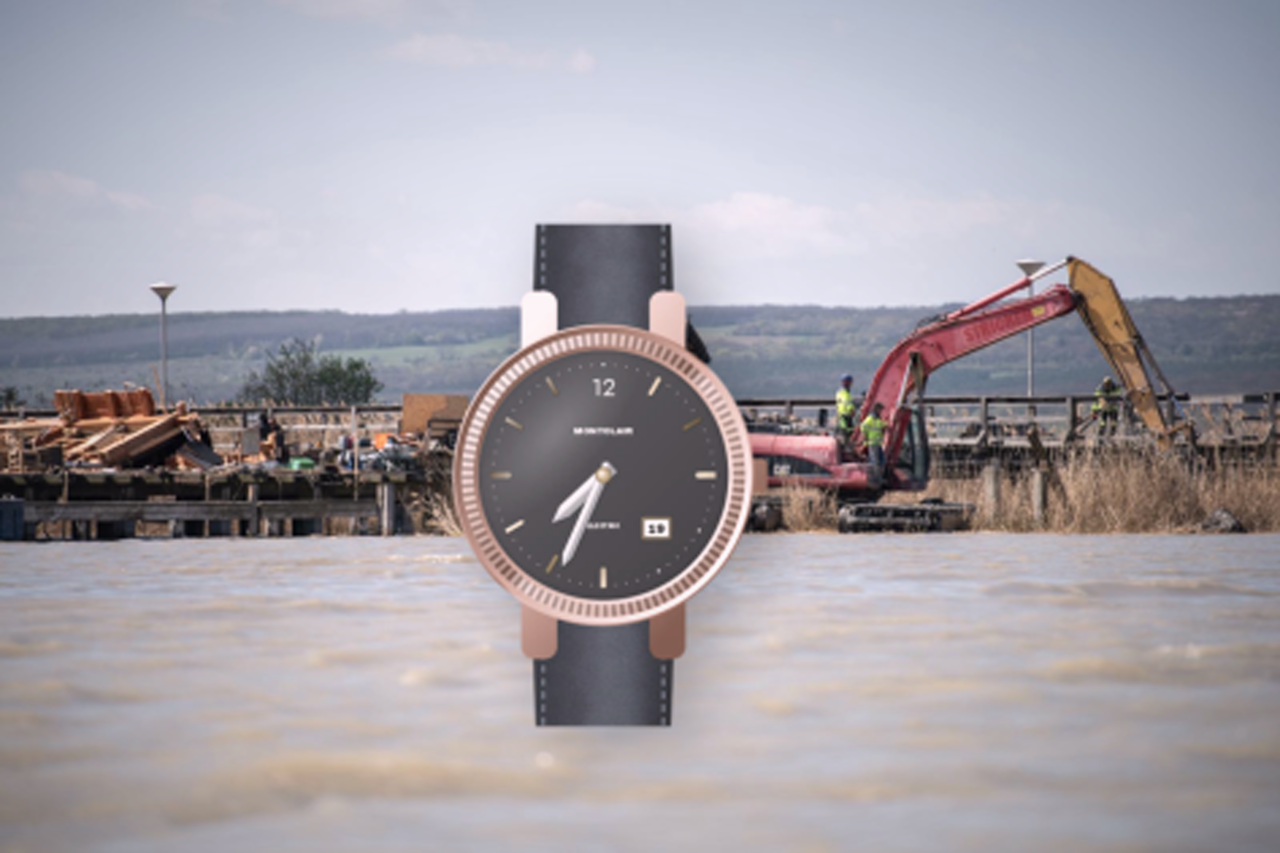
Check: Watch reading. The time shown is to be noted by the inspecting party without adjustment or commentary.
7:34
